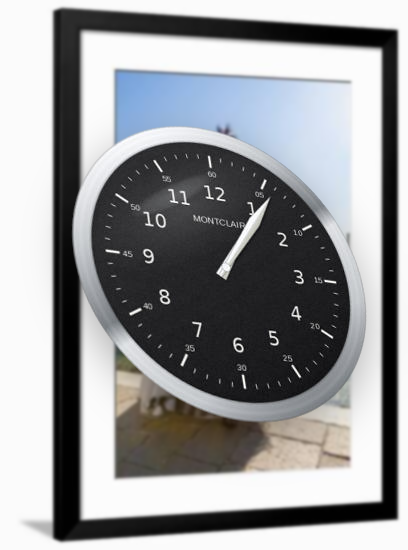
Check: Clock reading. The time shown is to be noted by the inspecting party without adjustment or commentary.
1:06
